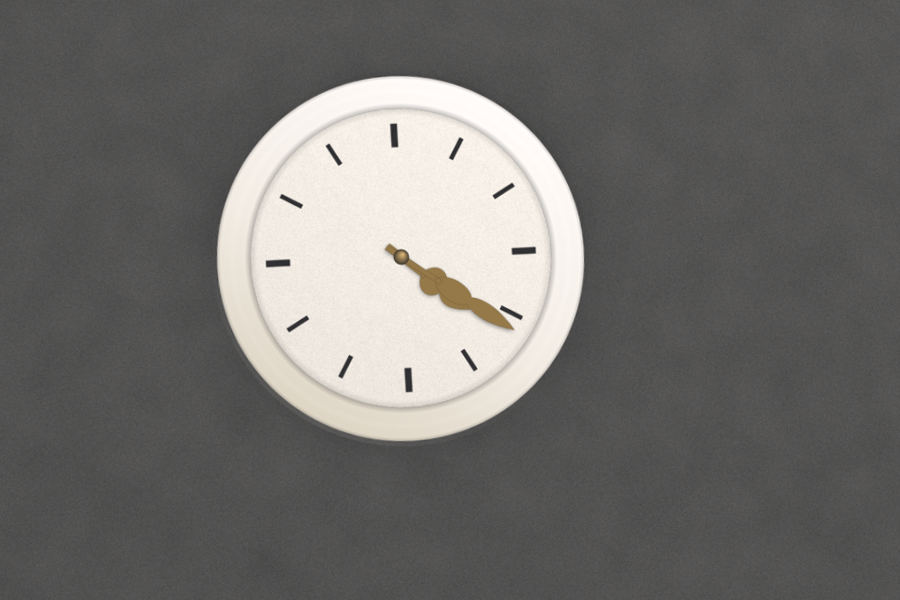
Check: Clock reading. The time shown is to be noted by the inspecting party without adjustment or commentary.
4:21
